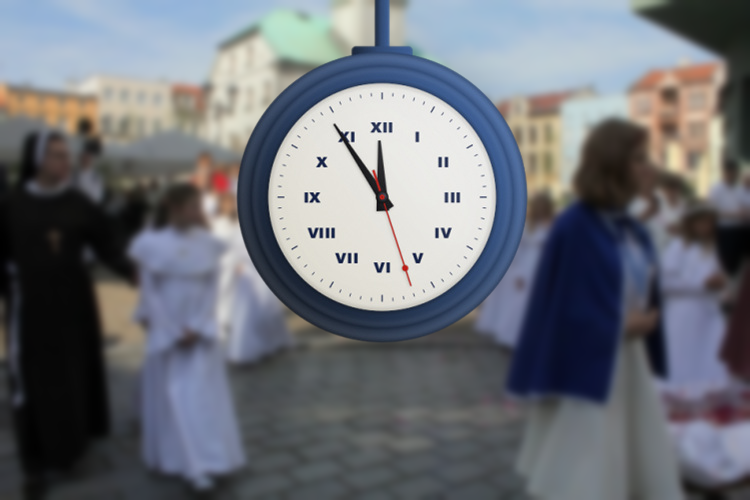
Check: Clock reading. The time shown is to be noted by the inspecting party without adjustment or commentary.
11:54:27
